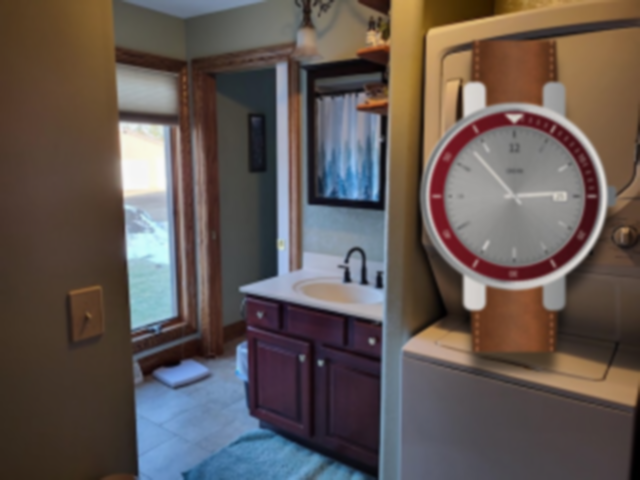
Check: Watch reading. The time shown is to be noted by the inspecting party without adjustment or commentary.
2:53
